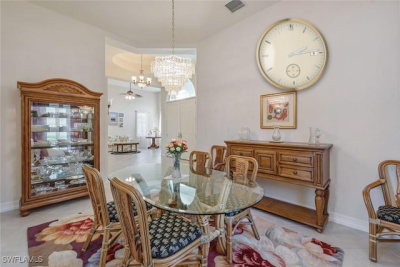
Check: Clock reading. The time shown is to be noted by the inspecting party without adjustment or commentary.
2:14
